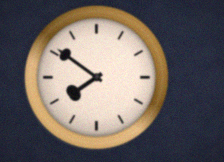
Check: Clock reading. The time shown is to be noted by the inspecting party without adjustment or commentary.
7:51
